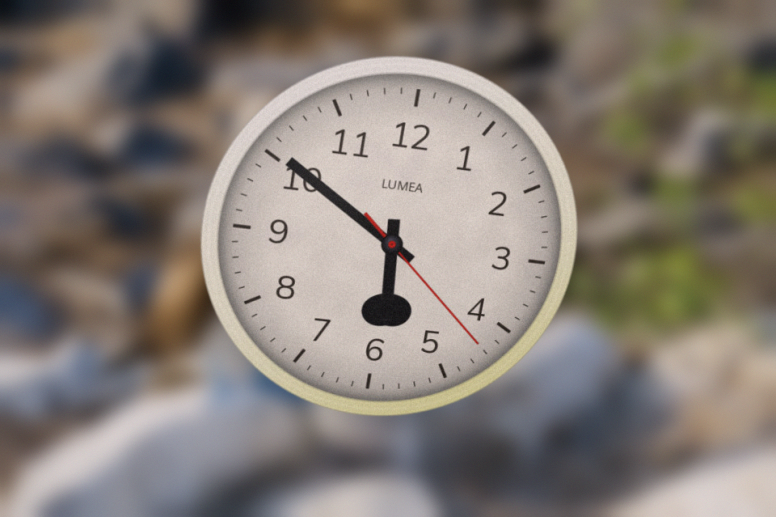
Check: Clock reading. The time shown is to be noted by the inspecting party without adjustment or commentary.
5:50:22
